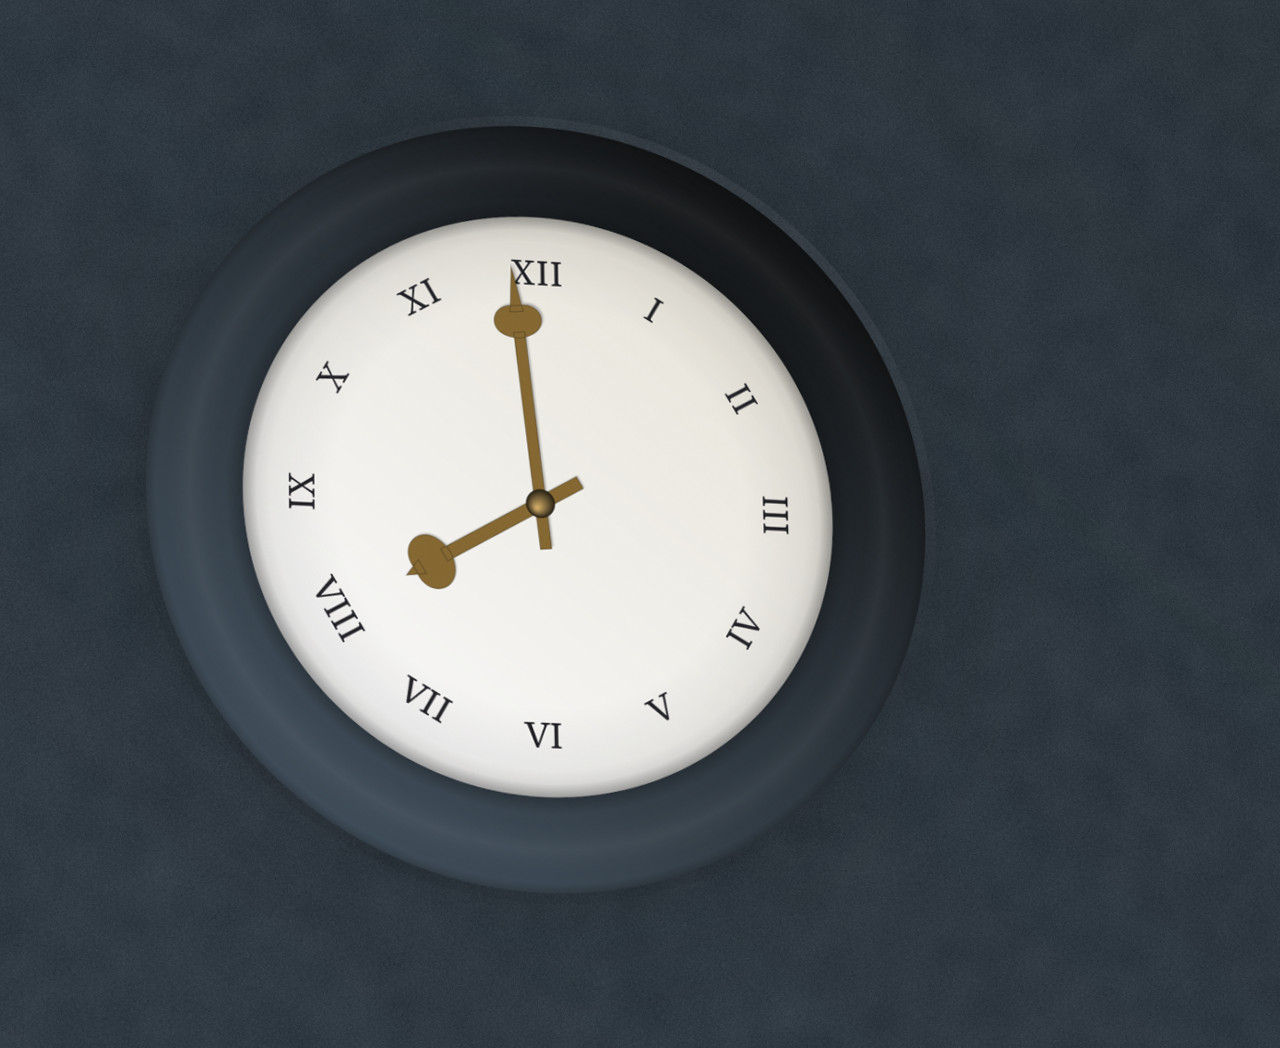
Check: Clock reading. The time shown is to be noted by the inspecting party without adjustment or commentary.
7:59
